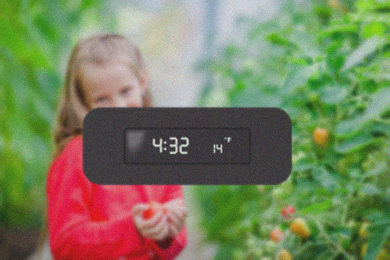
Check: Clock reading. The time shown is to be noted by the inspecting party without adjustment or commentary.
4:32
